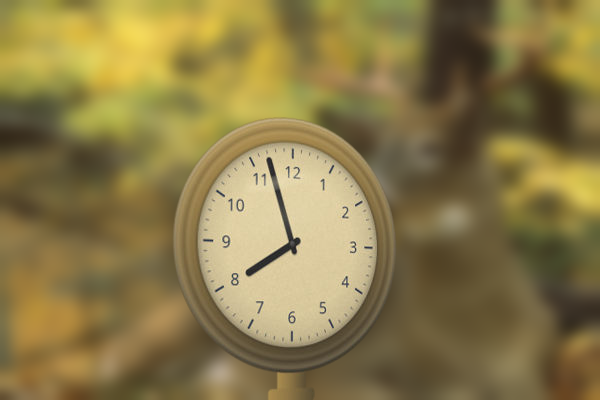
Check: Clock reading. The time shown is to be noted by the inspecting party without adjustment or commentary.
7:57
